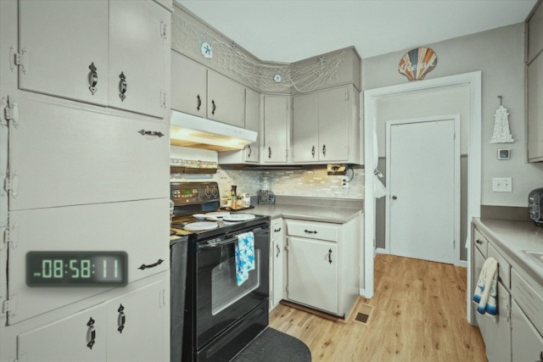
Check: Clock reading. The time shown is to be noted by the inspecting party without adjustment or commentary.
8:58:11
